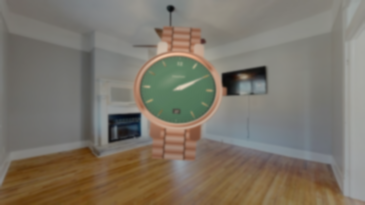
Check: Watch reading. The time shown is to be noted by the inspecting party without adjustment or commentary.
2:10
